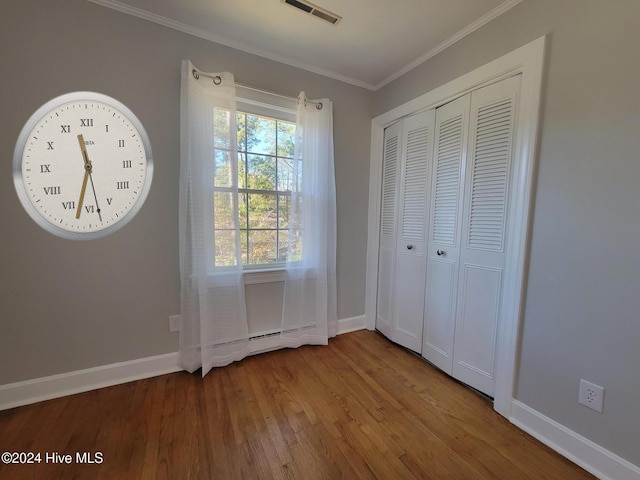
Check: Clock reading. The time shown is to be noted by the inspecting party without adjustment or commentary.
11:32:28
